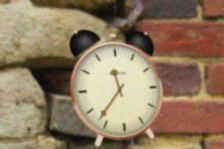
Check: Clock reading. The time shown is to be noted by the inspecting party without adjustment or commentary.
11:37
